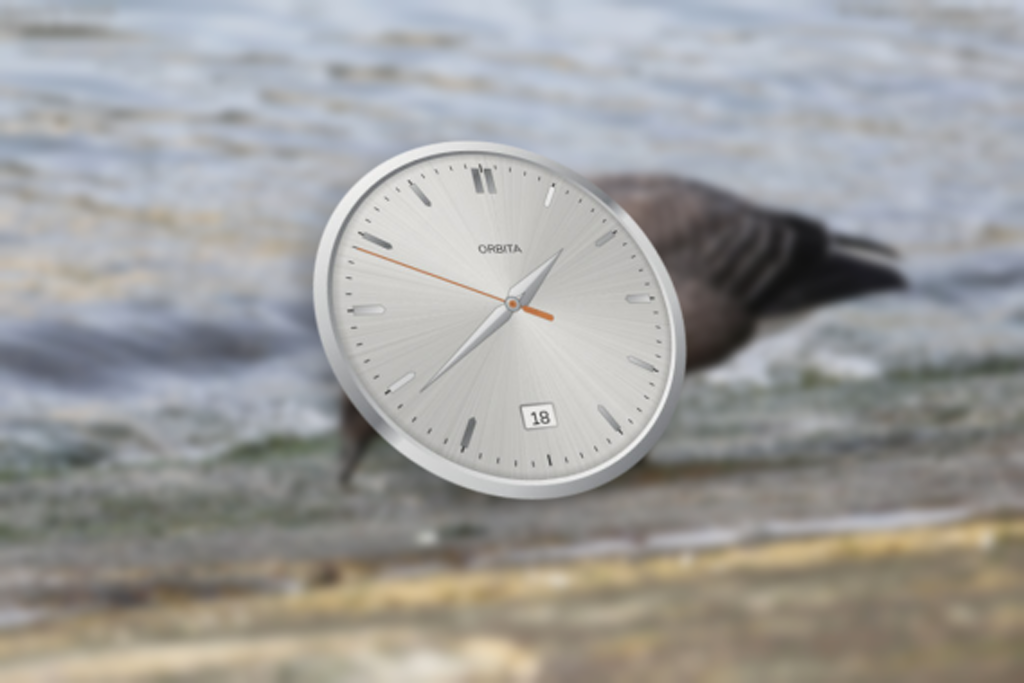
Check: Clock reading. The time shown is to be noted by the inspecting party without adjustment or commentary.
1:38:49
